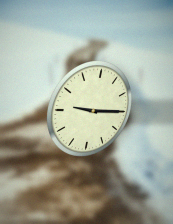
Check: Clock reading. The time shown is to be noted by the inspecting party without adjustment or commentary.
9:15
